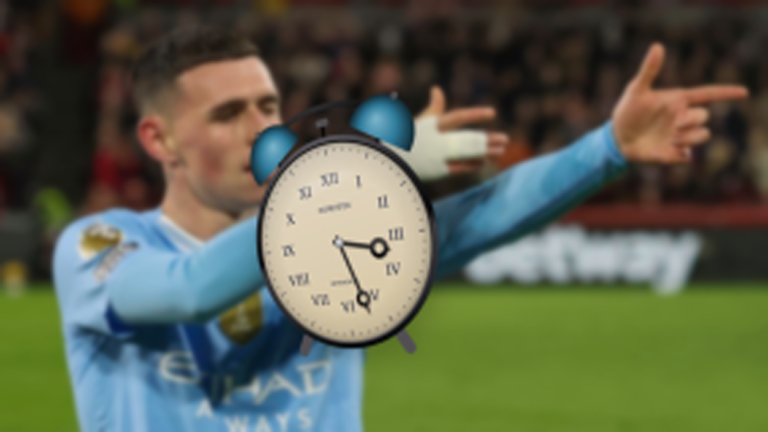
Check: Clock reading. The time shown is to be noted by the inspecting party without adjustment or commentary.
3:27
